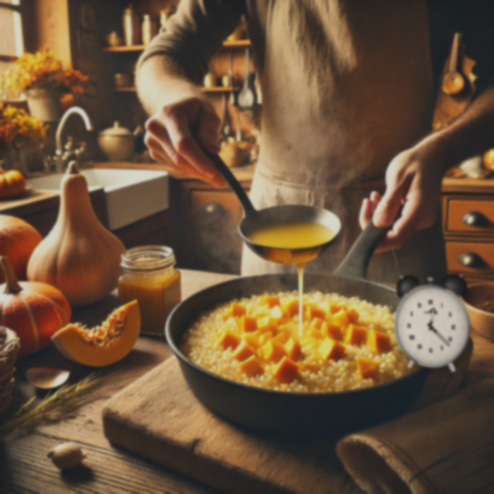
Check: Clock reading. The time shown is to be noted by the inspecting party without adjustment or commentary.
12:22
